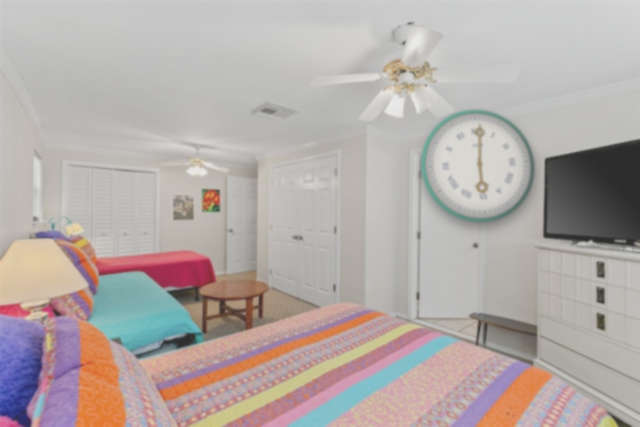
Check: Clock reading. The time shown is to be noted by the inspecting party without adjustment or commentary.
6:01
